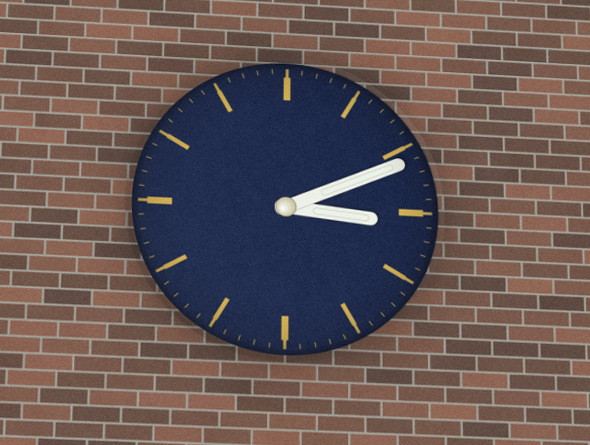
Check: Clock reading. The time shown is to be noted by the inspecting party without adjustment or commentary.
3:11
